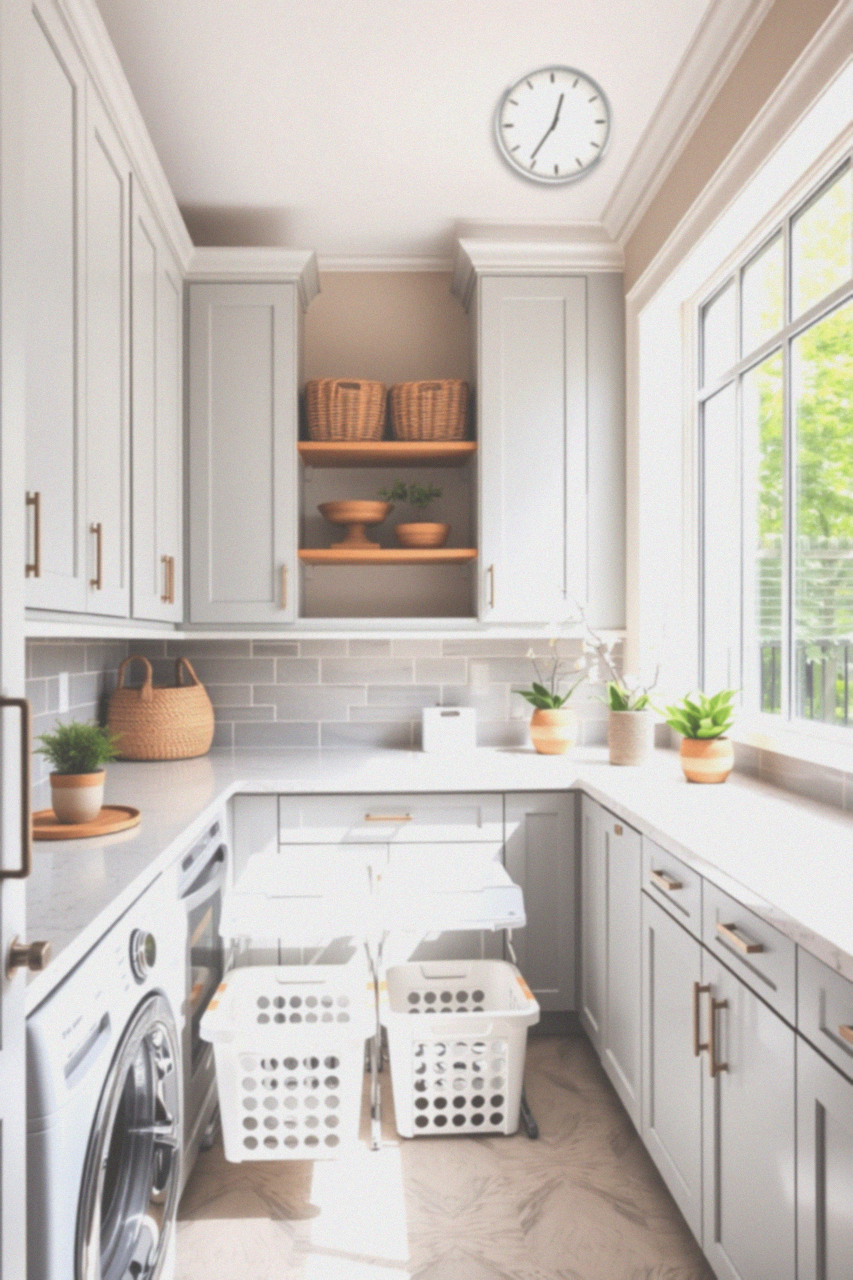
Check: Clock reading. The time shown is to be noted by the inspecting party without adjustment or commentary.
12:36
